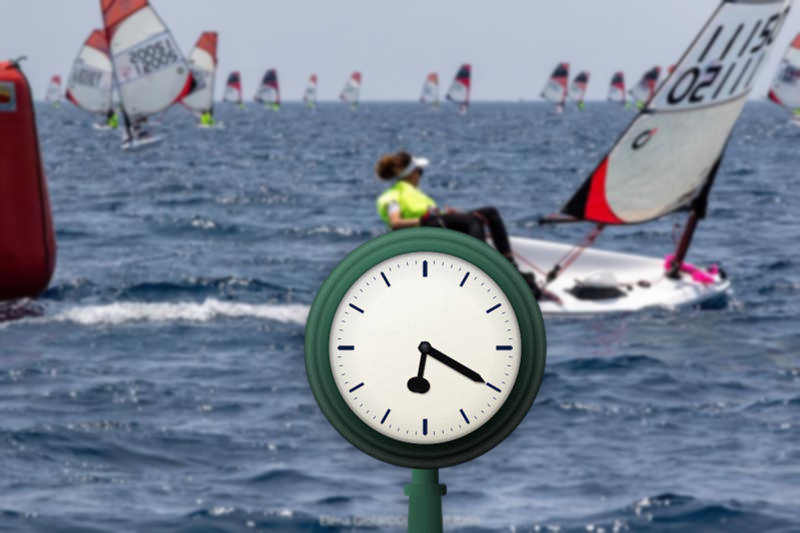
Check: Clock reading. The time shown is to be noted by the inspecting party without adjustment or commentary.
6:20
